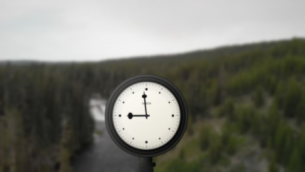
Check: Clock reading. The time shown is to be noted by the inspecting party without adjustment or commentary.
8:59
